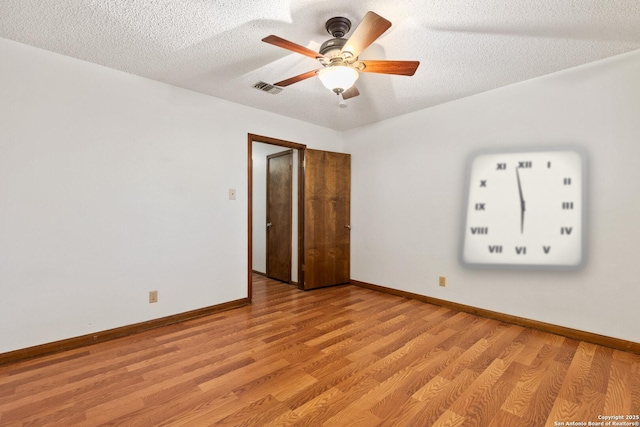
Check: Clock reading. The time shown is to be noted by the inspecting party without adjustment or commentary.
5:58
